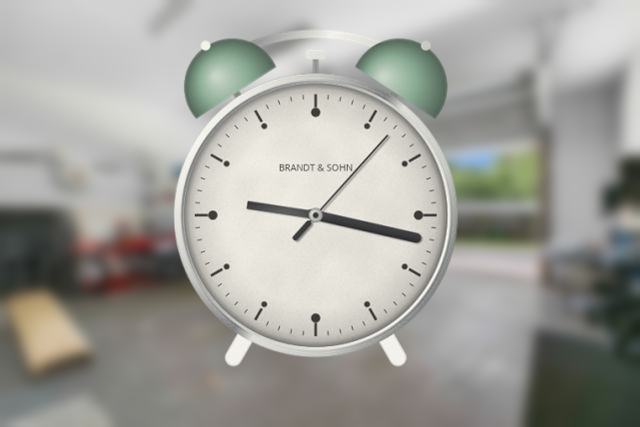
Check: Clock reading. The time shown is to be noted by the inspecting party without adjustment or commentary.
9:17:07
